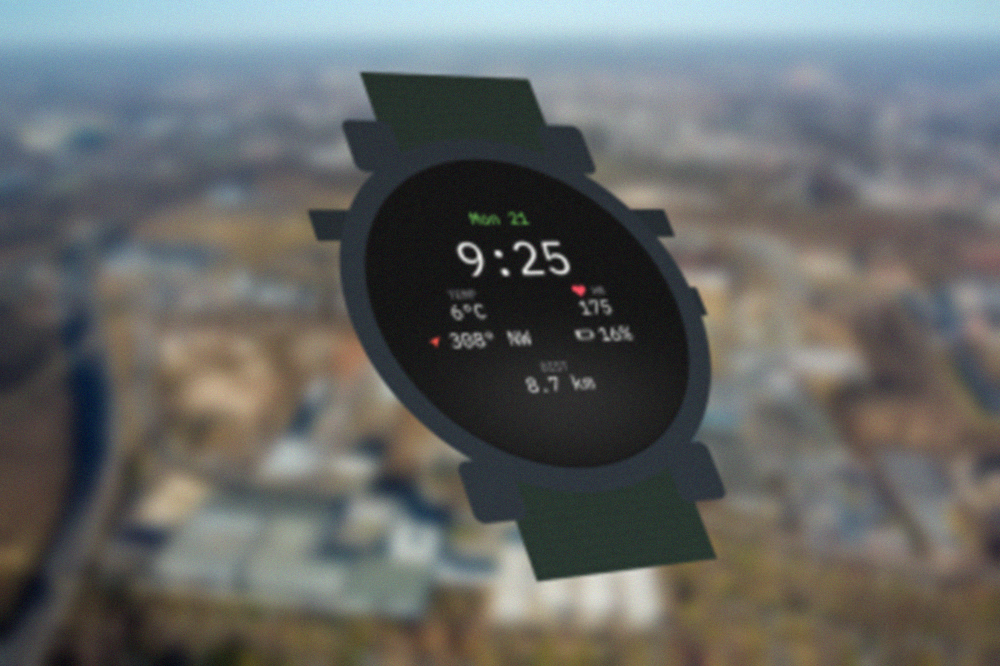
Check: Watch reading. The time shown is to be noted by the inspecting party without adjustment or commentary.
9:25
